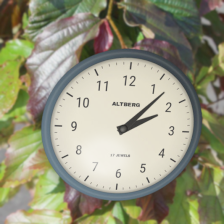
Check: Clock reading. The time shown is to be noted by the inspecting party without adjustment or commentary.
2:07
